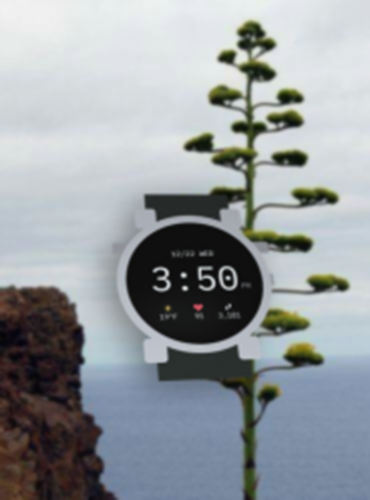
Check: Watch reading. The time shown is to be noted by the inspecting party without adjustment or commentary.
3:50
